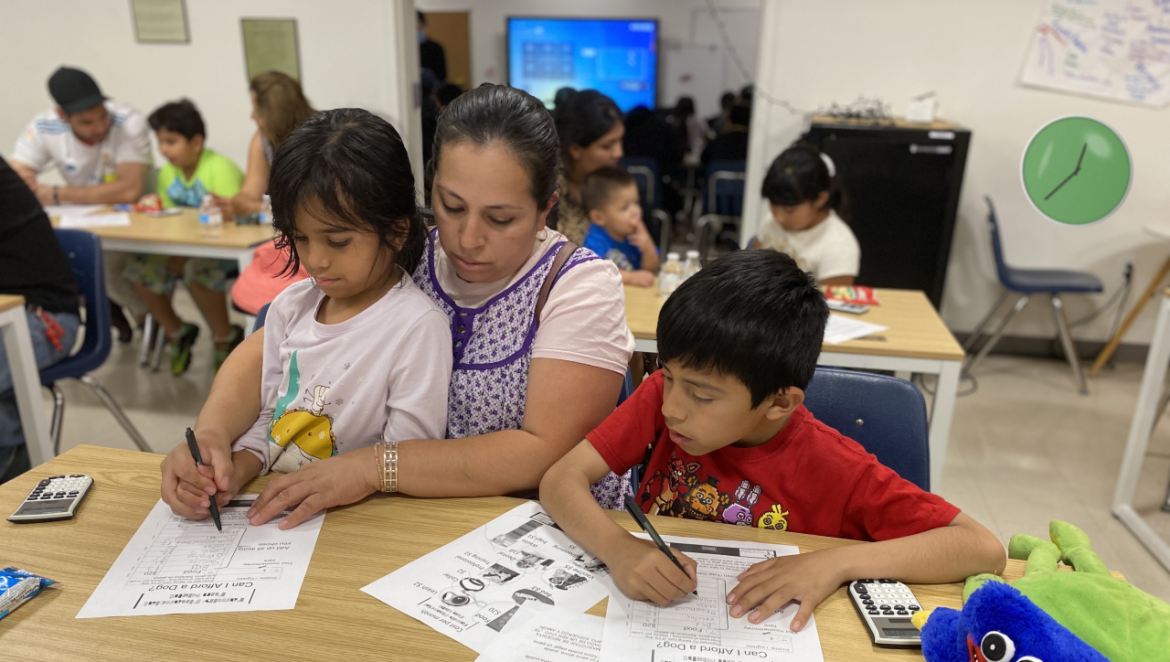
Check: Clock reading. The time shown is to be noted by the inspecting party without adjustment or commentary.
12:38
